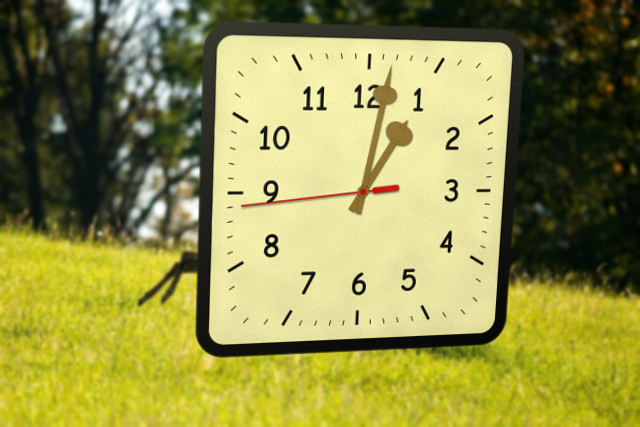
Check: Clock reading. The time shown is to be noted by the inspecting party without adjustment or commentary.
1:01:44
